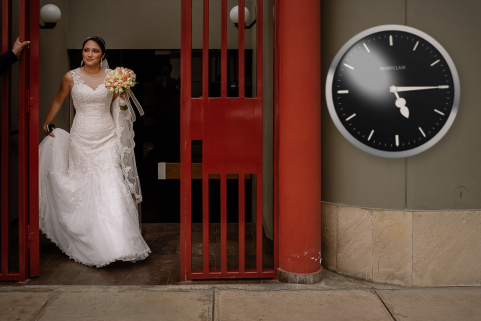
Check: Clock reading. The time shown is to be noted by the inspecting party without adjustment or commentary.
5:15
